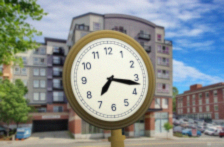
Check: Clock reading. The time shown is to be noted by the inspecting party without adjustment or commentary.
7:17
